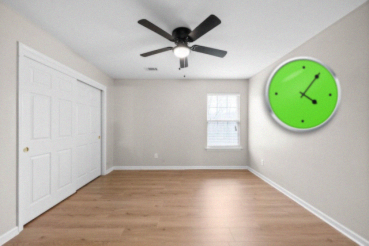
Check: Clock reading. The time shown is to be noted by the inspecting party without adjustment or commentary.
4:06
